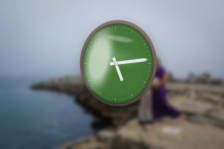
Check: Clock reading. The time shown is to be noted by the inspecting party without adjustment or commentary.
5:14
